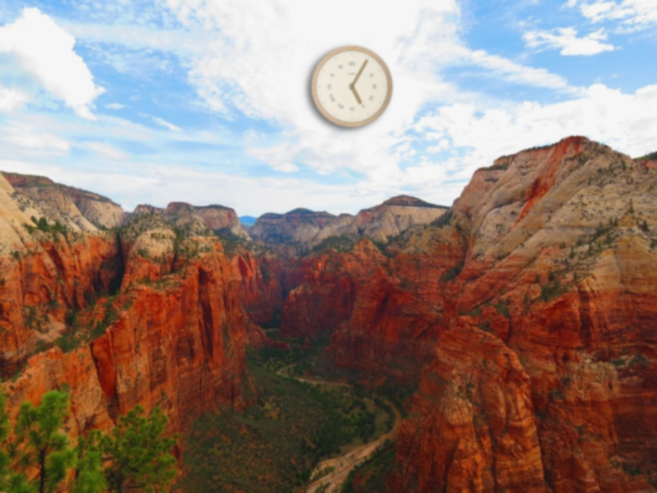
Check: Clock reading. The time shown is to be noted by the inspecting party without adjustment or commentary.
5:05
